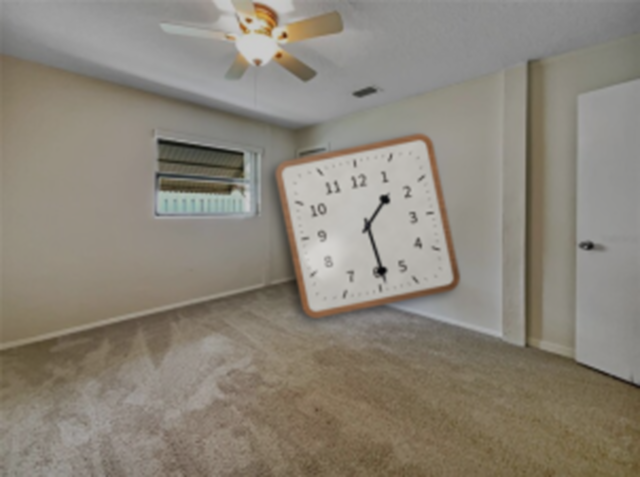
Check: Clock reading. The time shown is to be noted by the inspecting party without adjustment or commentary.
1:29
